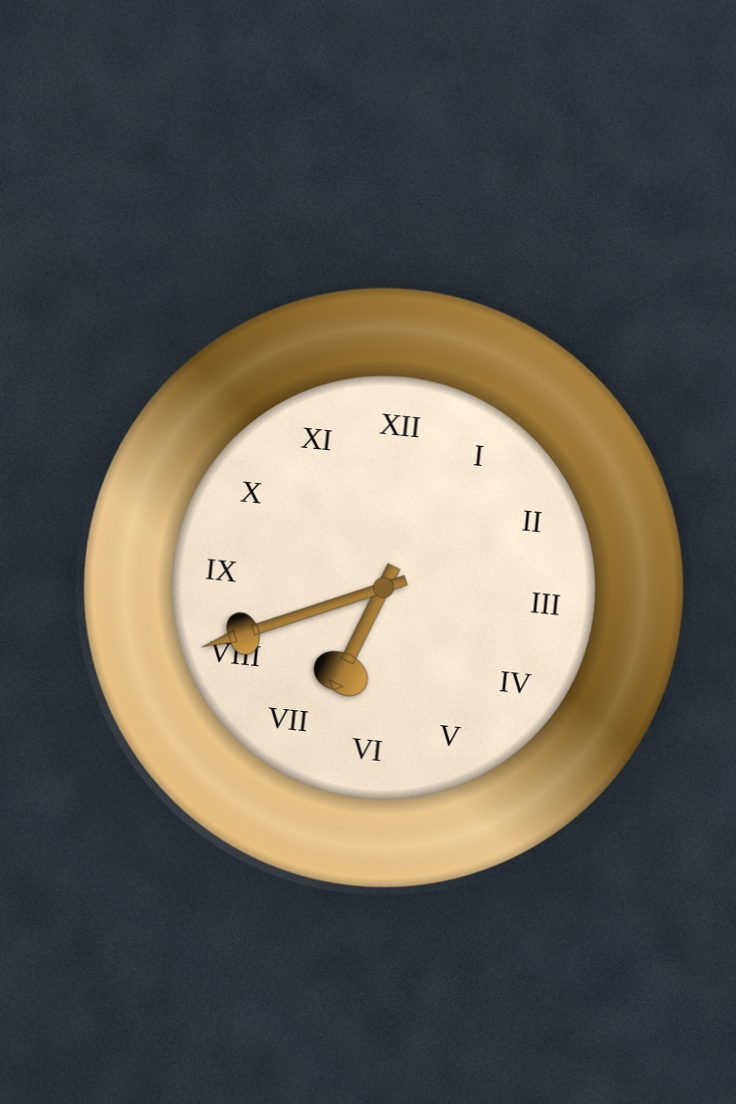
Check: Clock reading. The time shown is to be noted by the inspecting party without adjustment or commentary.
6:41
